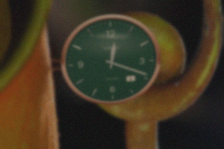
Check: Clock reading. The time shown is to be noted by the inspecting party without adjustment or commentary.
12:19
